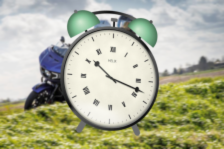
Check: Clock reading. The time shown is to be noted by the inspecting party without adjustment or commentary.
10:18
